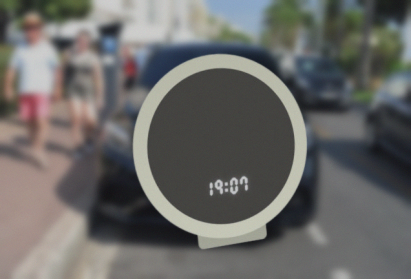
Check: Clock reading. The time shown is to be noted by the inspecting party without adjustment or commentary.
19:07
